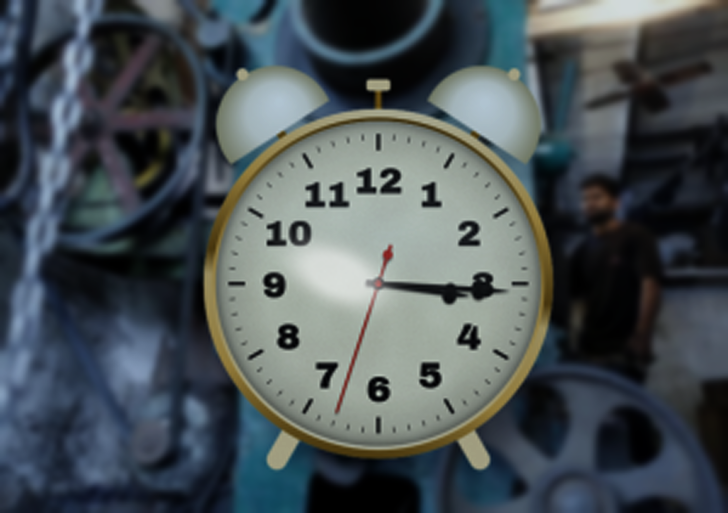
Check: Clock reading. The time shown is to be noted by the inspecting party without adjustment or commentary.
3:15:33
